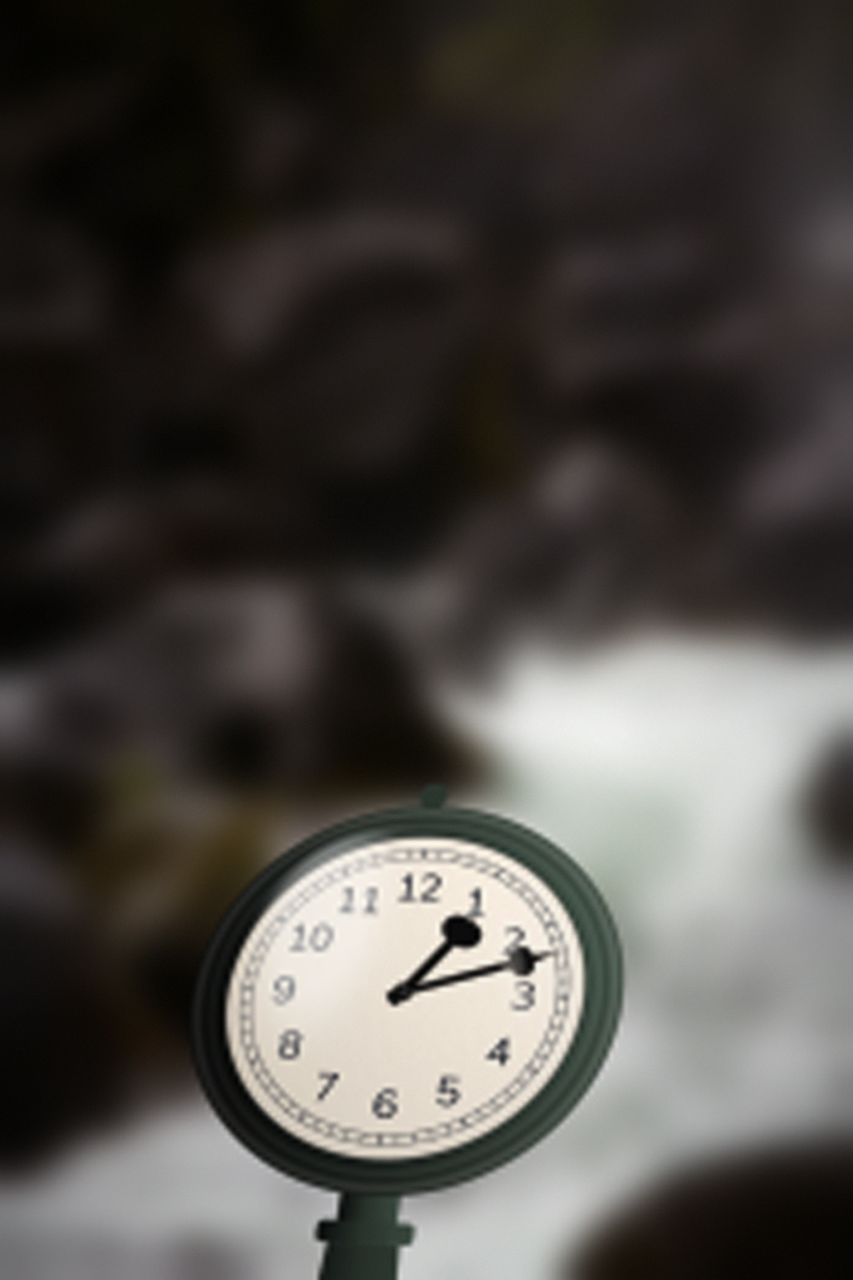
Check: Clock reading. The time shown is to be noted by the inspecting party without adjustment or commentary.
1:12
